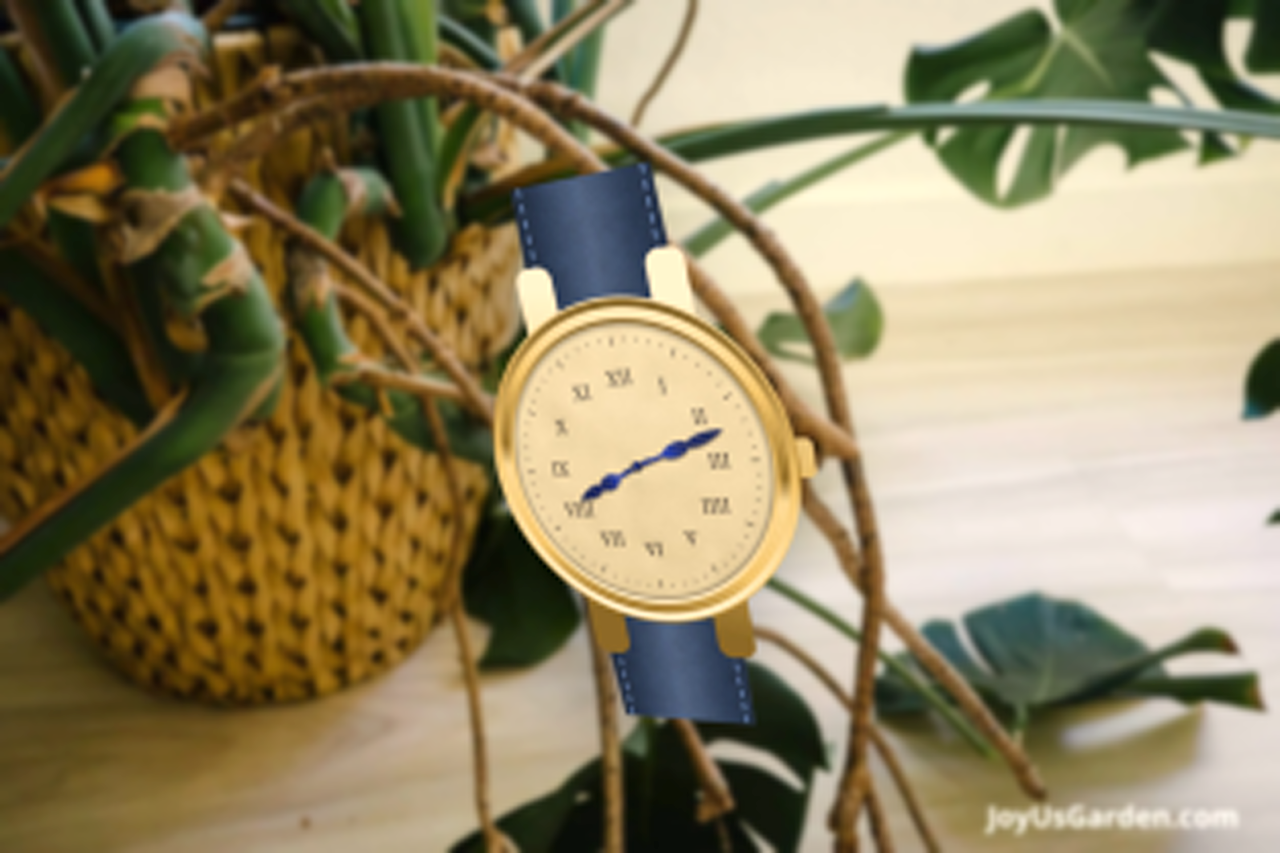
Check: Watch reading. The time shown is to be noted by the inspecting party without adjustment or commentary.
8:12
